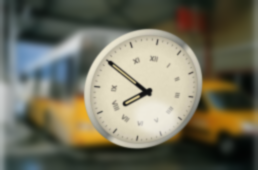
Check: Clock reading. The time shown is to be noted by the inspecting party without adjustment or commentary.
7:50
